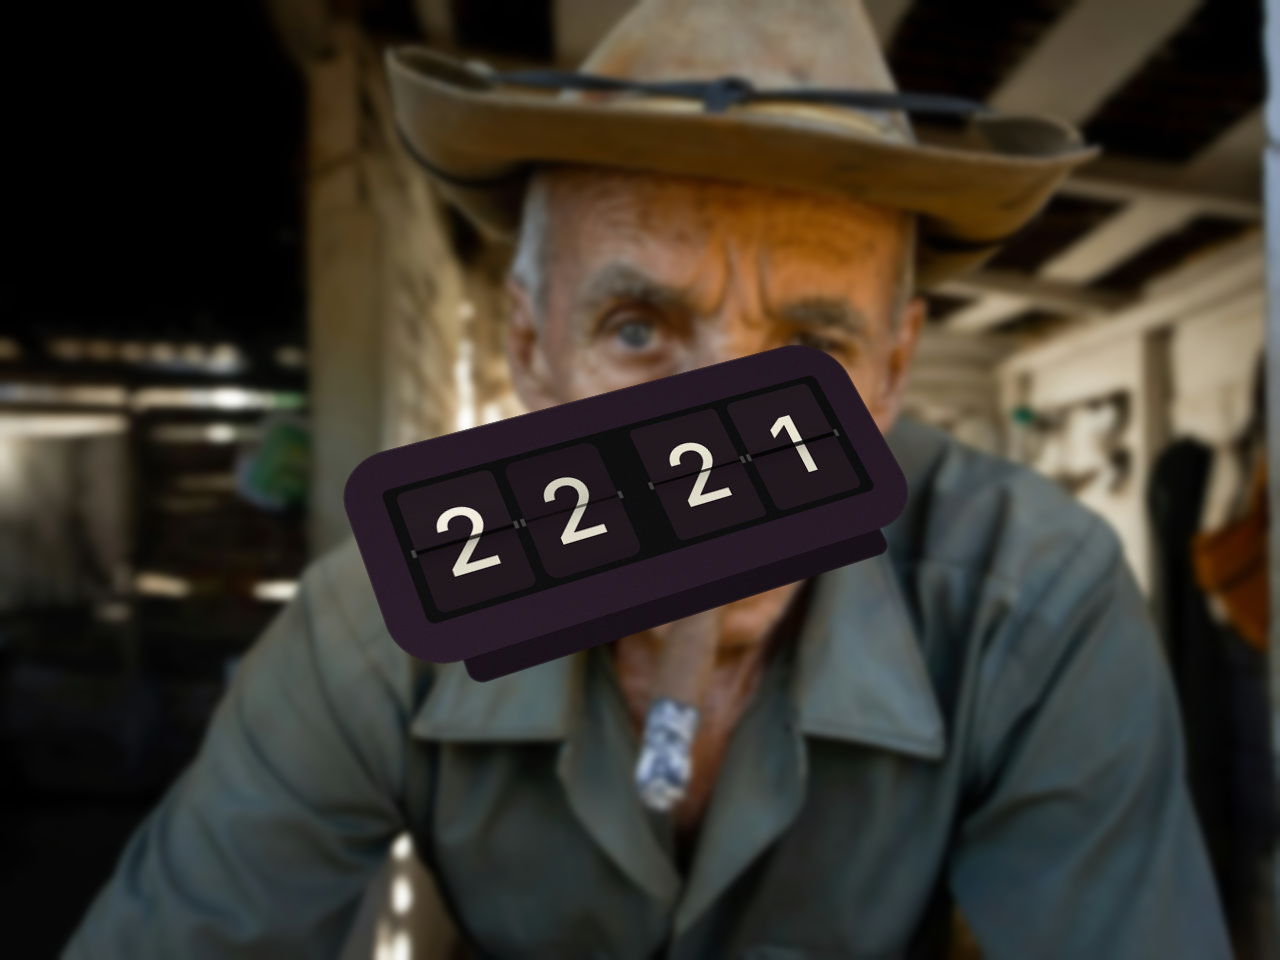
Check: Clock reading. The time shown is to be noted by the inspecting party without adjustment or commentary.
22:21
